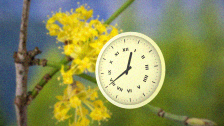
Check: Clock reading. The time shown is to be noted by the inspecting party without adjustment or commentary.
12:40
